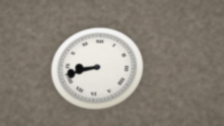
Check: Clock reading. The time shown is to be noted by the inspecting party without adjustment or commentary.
8:42
